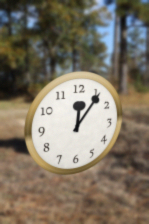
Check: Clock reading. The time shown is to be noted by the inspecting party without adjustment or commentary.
12:06
